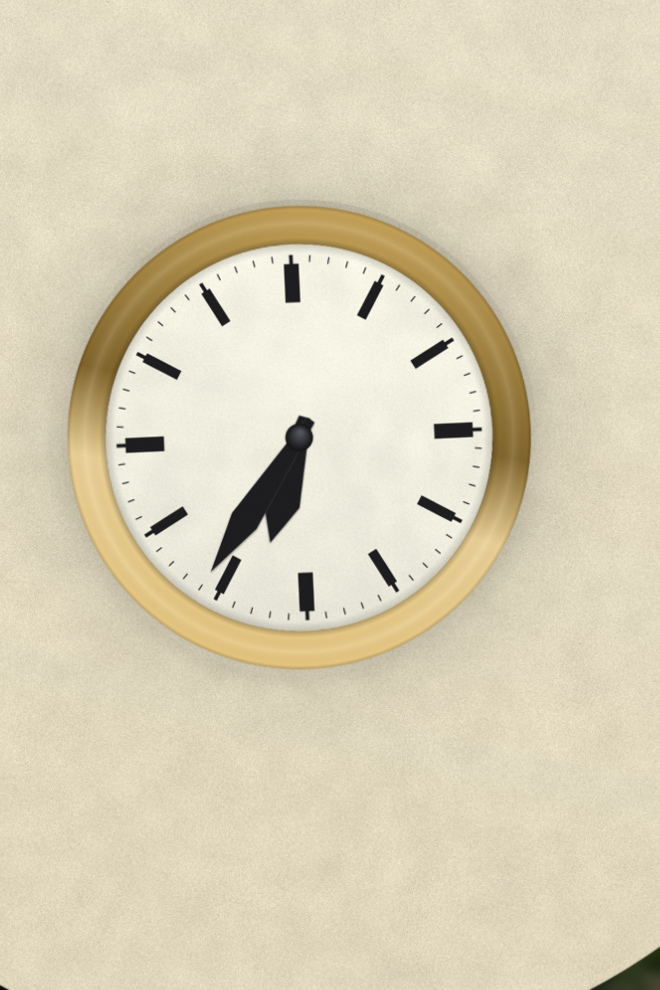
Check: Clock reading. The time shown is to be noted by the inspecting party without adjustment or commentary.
6:36
